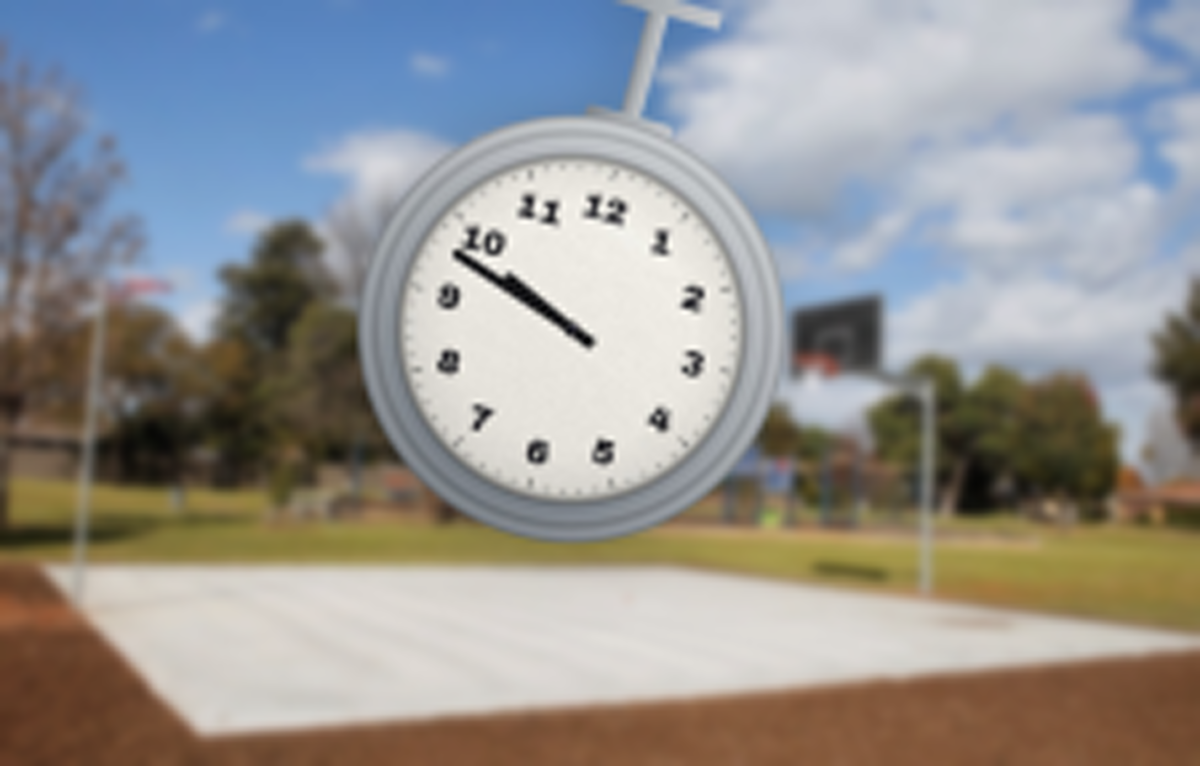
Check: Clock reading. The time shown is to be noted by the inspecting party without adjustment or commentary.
9:48
